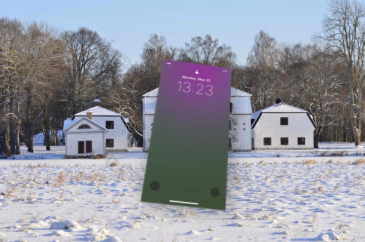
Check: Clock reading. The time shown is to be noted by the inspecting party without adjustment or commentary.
13:23
